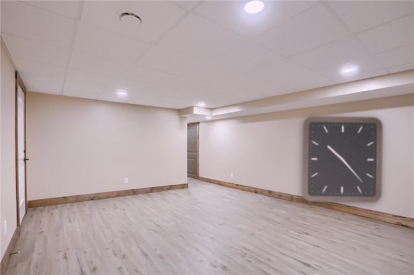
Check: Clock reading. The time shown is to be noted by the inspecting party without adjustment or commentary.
10:23
